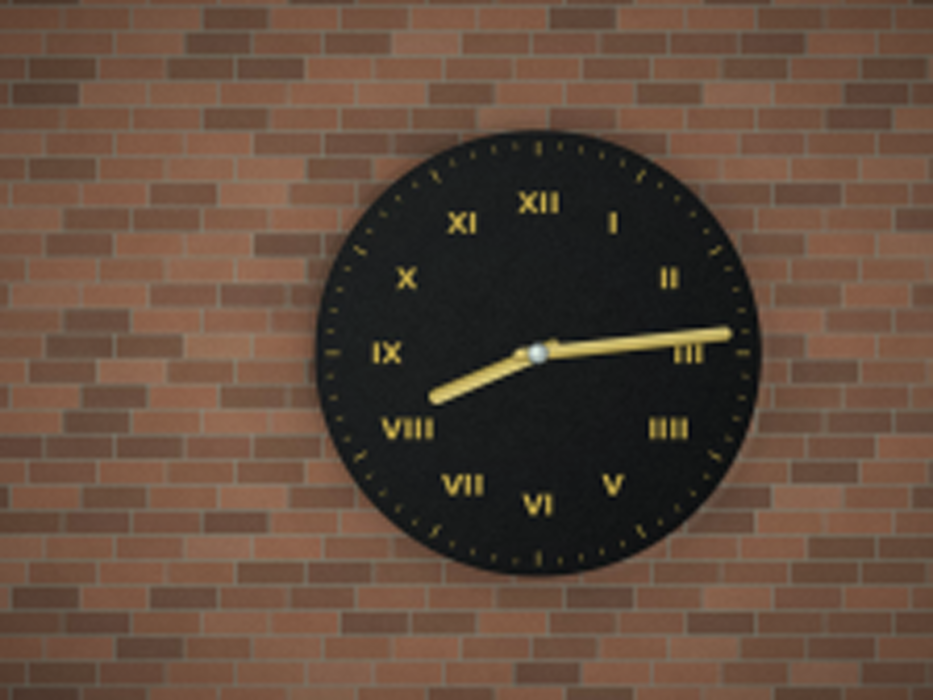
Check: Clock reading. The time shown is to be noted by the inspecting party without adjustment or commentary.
8:14
